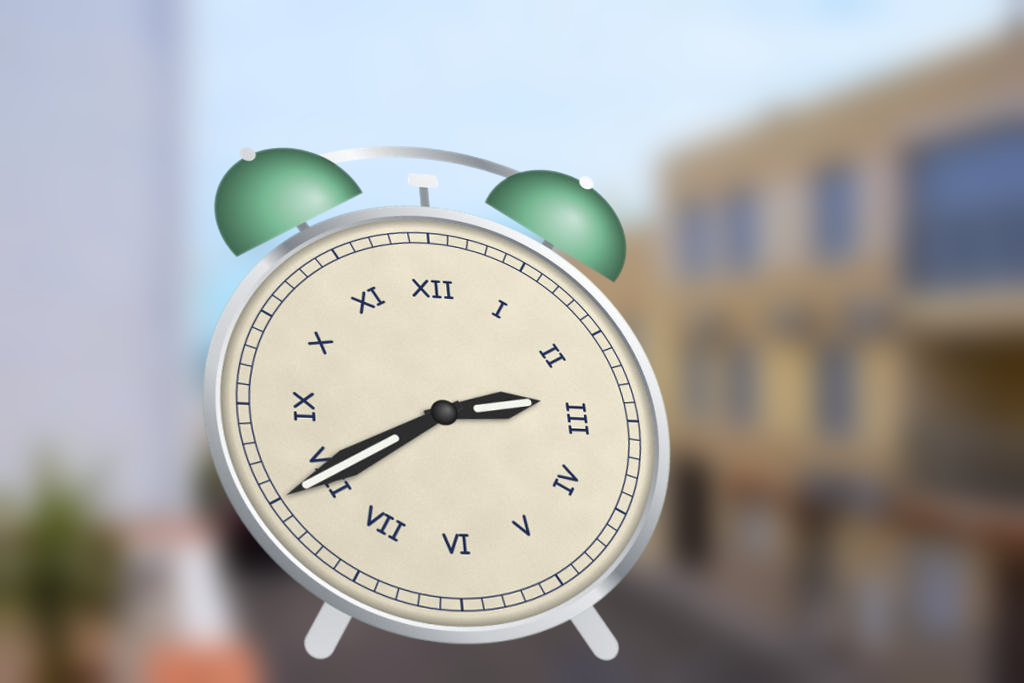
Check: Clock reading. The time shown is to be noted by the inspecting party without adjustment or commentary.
2:40
